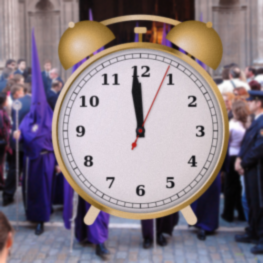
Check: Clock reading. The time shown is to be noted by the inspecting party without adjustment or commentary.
11:59:04
